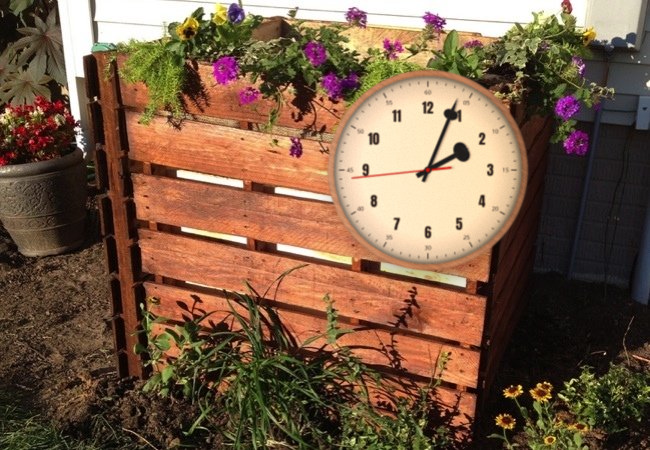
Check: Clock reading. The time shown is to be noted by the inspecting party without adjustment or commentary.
2:03:44
